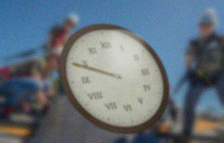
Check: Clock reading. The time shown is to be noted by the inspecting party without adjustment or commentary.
9:49
